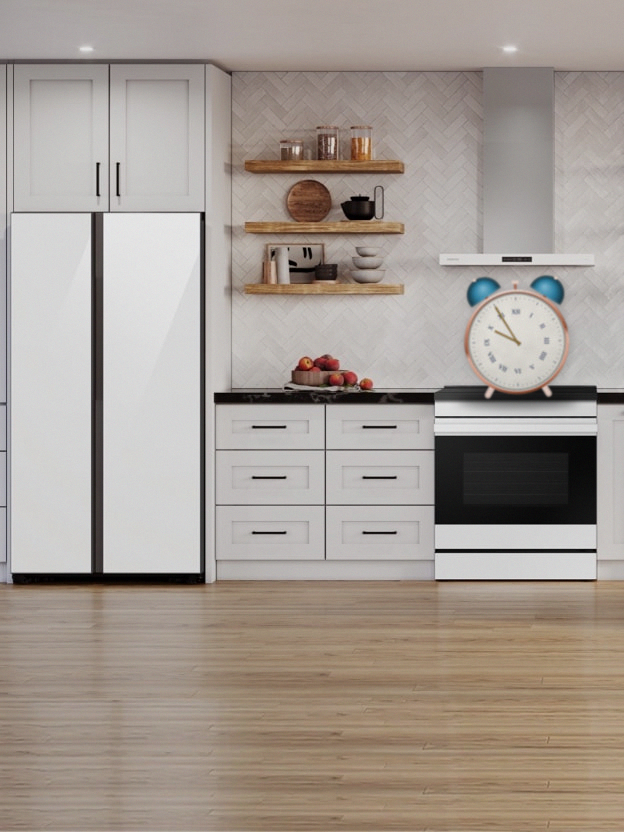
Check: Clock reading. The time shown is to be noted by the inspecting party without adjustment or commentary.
9:55
